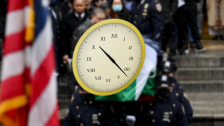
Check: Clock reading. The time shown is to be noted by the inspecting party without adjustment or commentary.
10:22
